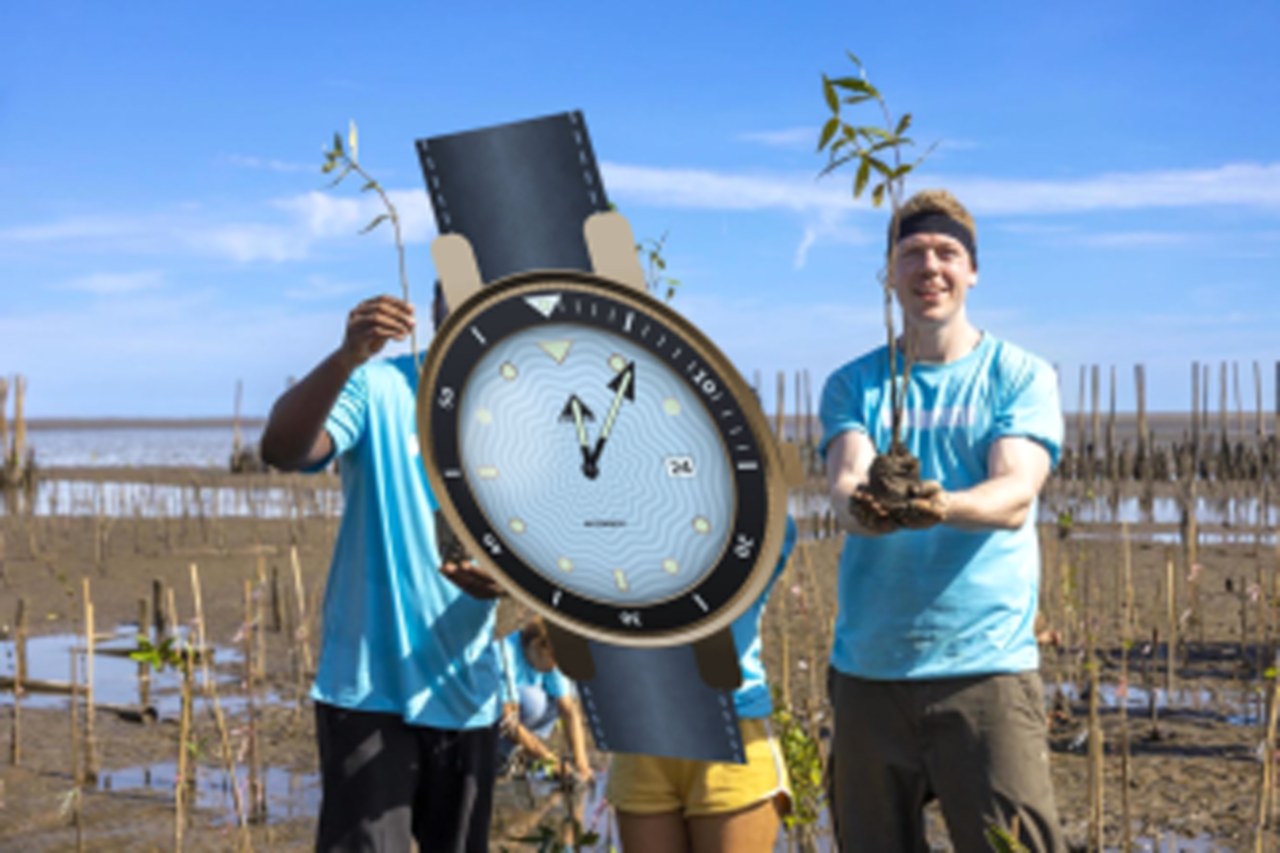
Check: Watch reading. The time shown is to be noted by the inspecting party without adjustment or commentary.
12:06
